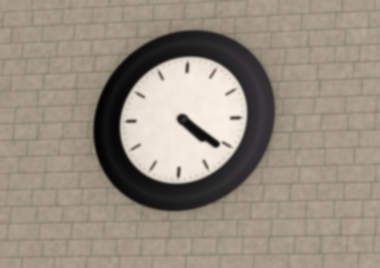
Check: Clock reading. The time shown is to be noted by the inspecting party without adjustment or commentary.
4:21
